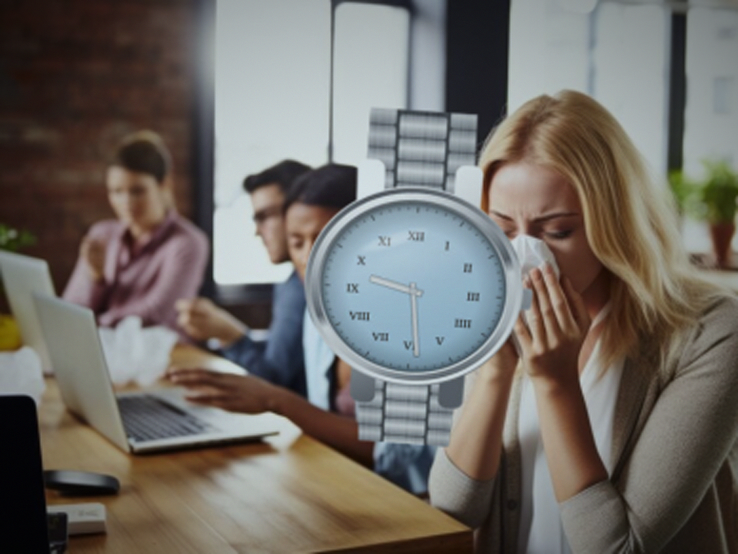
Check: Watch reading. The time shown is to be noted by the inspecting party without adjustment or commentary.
9:29
